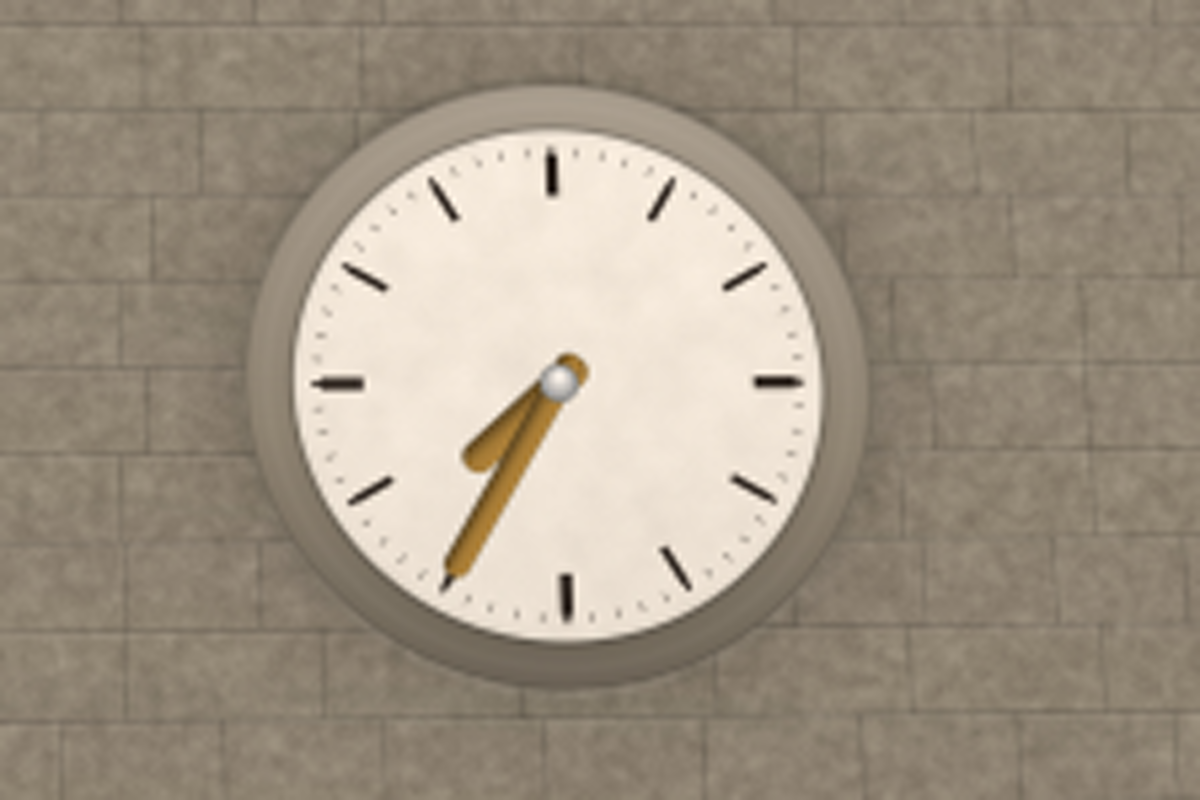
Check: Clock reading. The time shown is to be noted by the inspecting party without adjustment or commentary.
7:35
